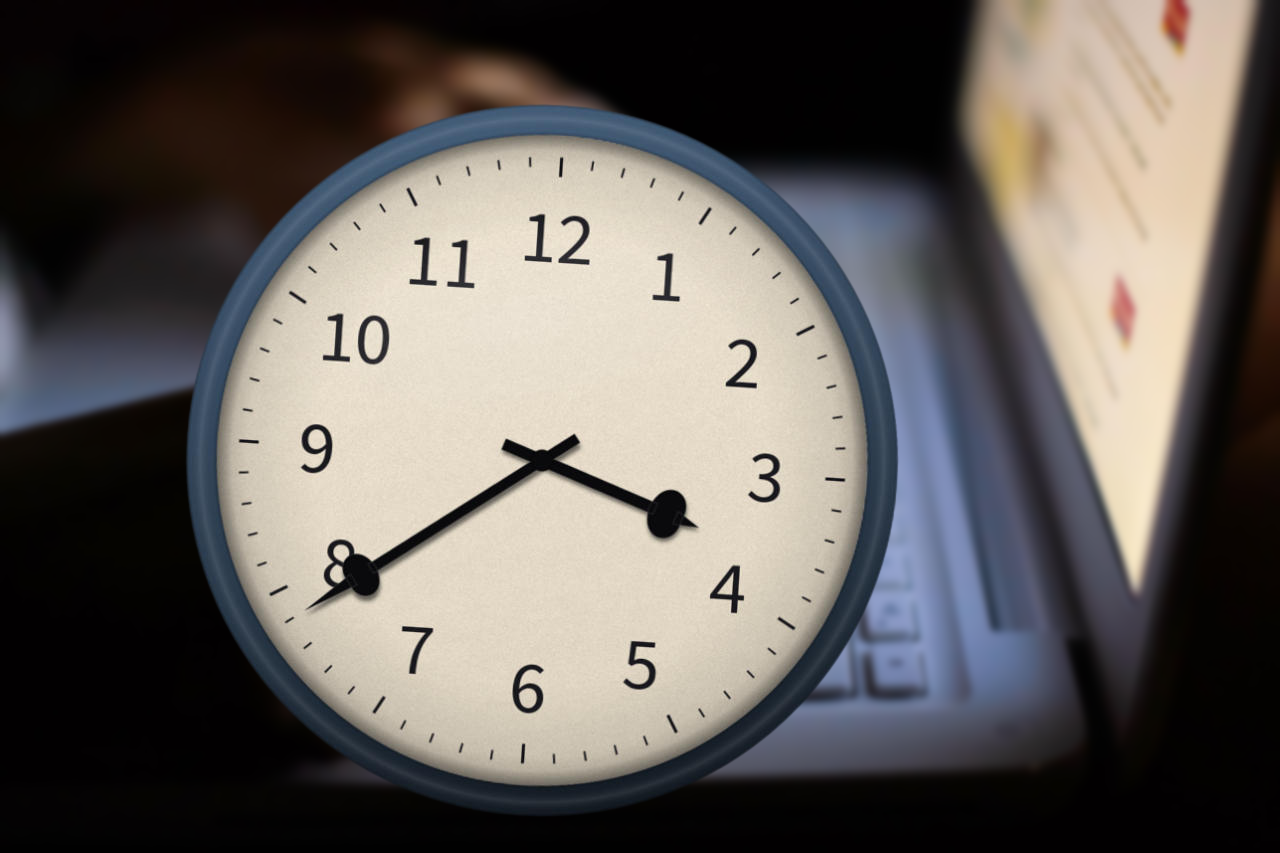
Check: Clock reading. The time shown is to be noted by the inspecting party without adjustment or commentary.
3:39
